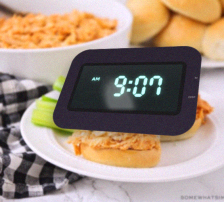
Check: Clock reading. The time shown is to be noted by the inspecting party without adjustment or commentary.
9:07
